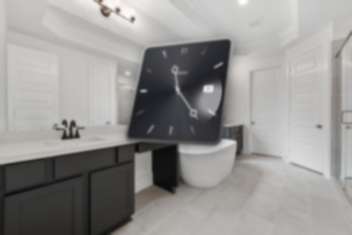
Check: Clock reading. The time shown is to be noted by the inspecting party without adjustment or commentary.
11:23
